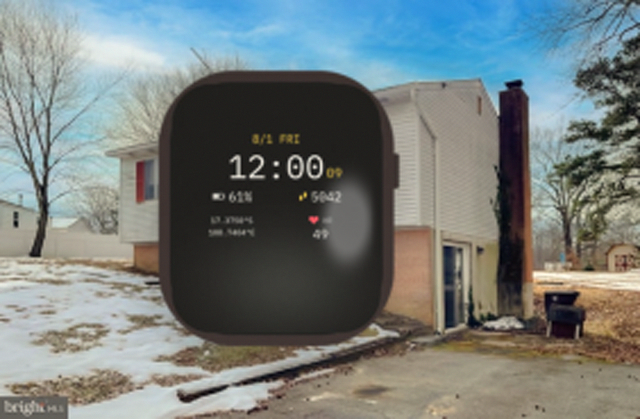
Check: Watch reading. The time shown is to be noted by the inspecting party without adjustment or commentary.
12:00
